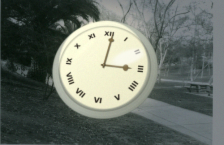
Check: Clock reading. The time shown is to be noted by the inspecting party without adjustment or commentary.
3:01
